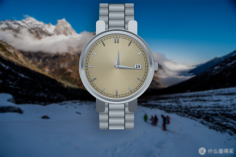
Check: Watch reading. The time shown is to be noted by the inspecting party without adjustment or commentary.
12:16
